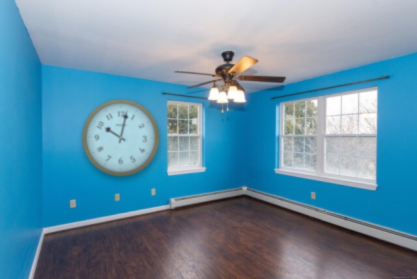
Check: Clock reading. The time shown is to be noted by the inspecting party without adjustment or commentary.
10:02
